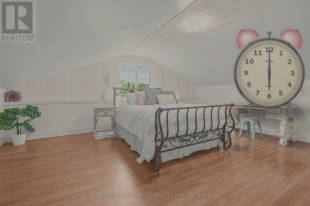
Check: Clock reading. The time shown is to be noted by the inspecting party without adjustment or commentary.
6:00
